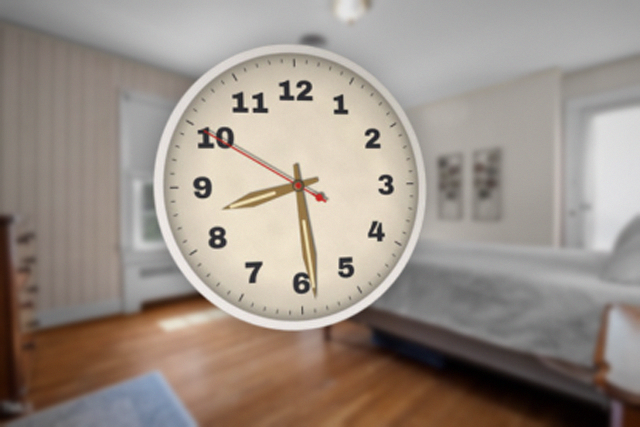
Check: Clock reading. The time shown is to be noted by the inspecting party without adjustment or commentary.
8:28:50
